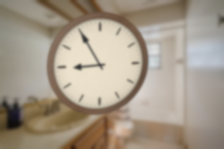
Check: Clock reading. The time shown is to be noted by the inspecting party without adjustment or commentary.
8:55
